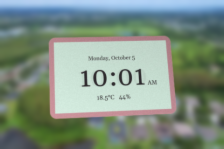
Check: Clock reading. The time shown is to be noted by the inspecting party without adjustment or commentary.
10:01
